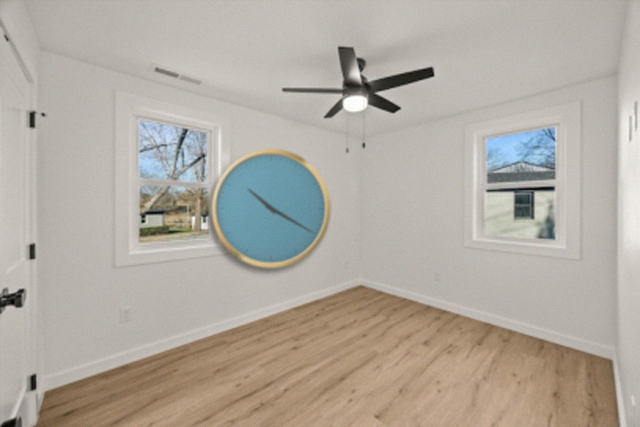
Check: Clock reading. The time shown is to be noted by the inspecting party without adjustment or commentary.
10:20
